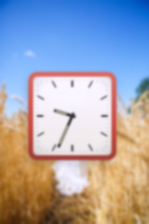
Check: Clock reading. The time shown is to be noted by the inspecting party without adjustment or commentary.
9:34
